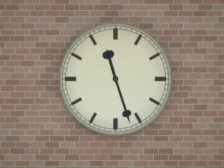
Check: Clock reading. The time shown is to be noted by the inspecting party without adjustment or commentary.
11:27
